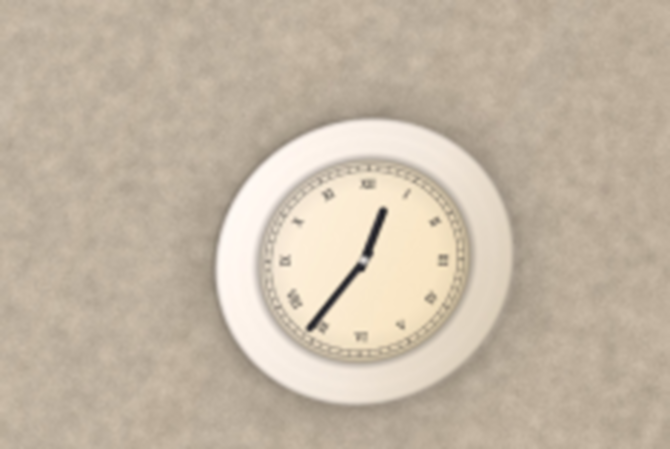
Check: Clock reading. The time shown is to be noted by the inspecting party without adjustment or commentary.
12:36
